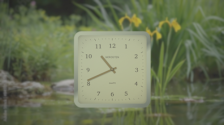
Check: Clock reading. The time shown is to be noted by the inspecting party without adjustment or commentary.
10:41
